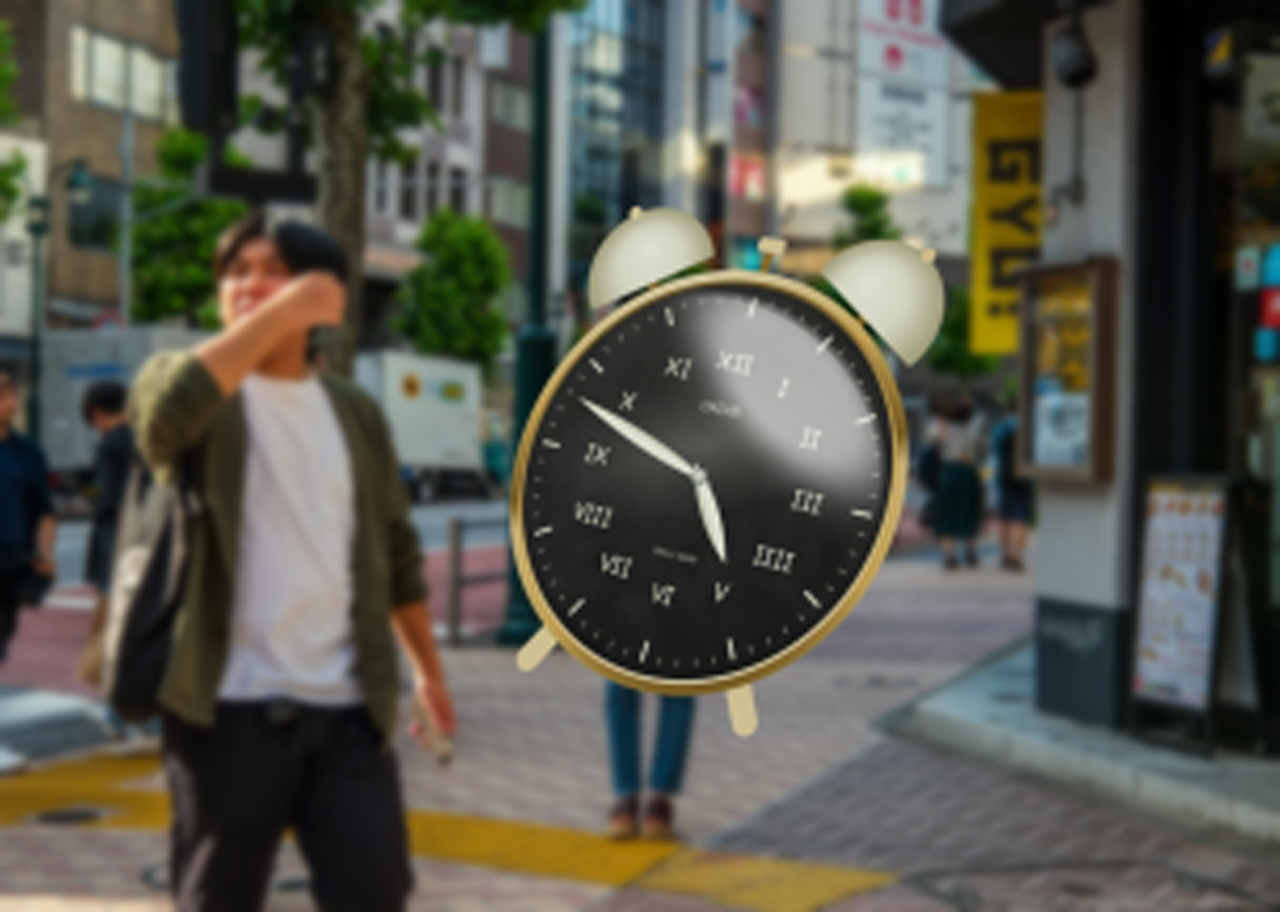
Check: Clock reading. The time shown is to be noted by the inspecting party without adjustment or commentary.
4:48
